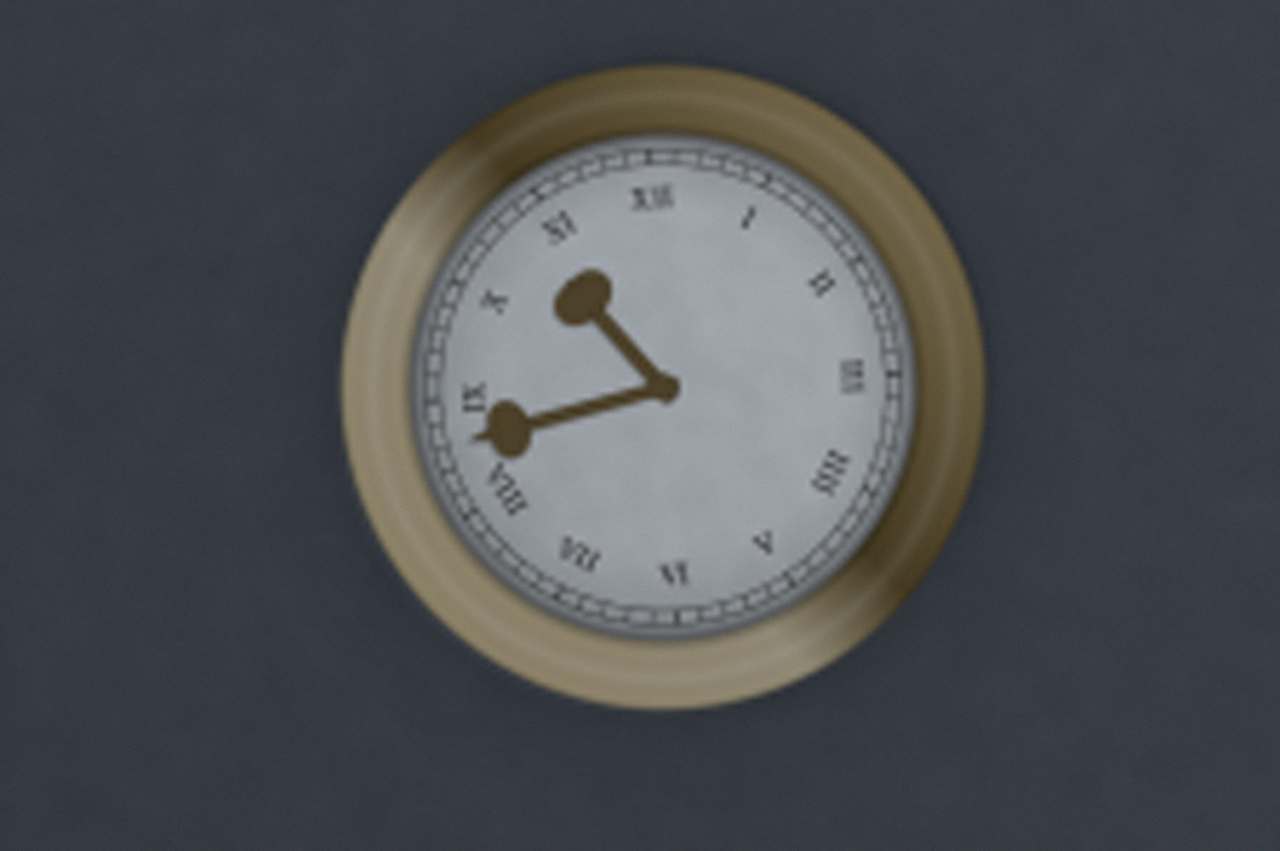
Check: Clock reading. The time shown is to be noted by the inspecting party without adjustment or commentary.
10:43
